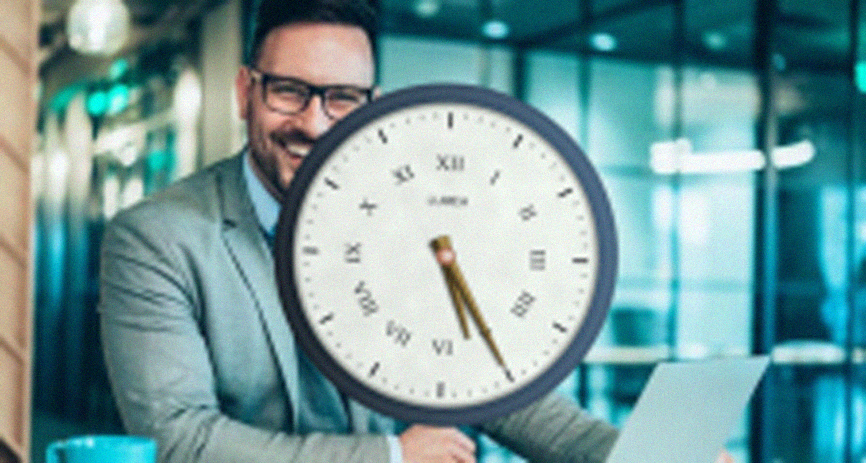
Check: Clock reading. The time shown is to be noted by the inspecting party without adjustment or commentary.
5:25
